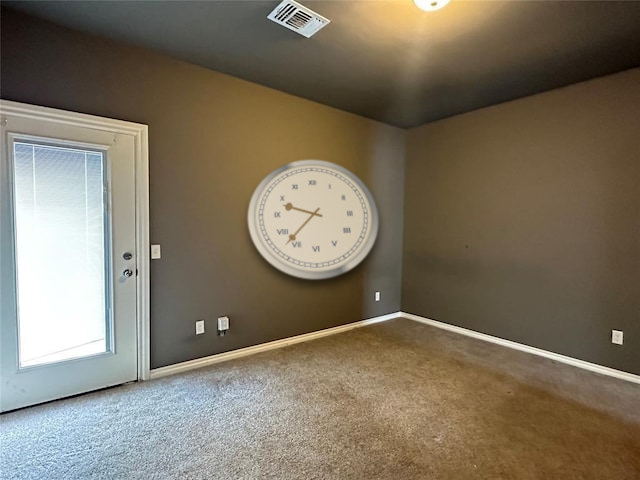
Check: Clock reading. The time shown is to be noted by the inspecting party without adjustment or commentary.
9:37
